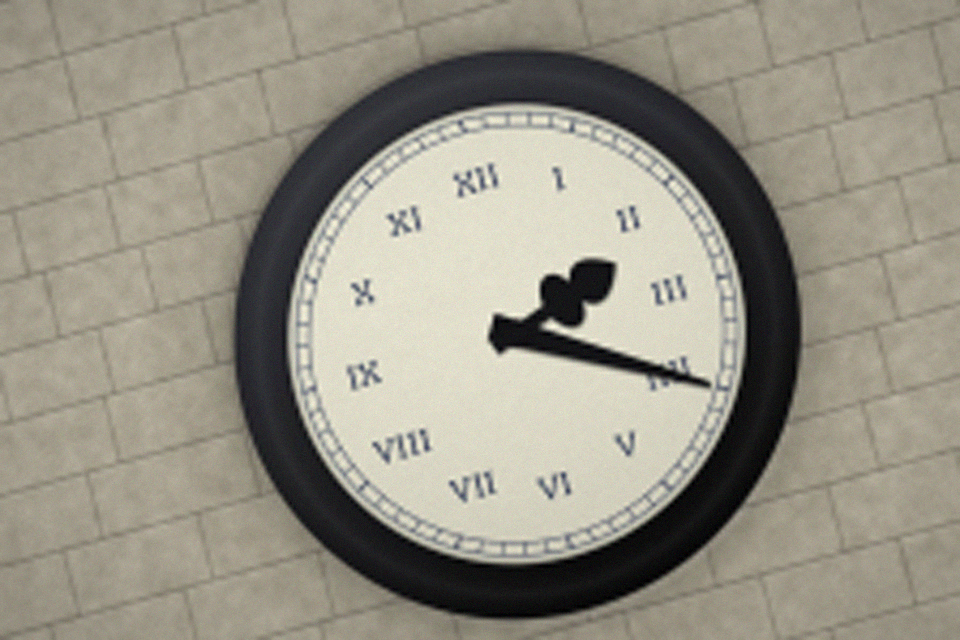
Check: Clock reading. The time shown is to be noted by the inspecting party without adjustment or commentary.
2:20
